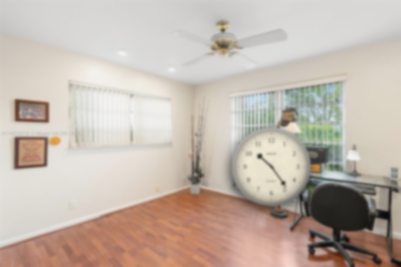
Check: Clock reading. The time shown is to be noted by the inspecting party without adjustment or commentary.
10:24
